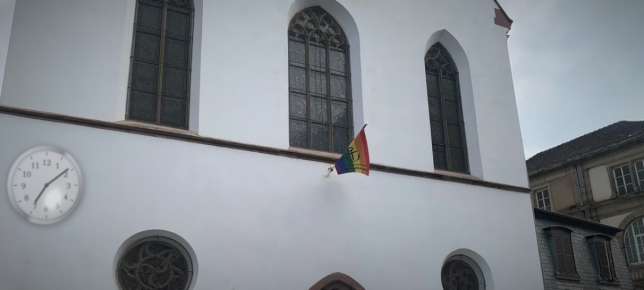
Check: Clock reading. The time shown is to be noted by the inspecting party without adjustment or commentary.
7:09
